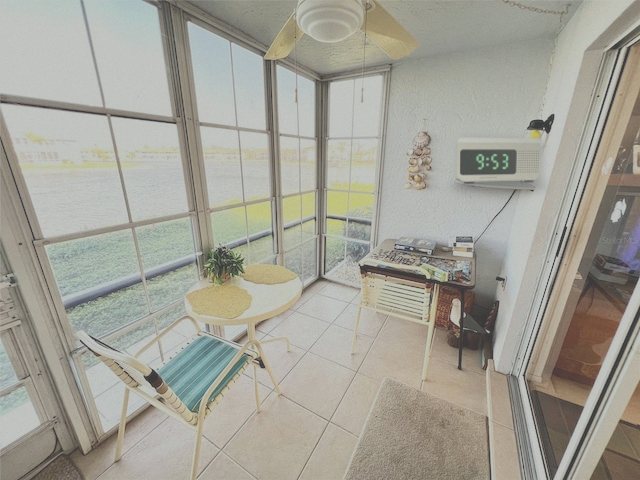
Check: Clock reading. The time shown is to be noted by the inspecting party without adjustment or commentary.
9:53
